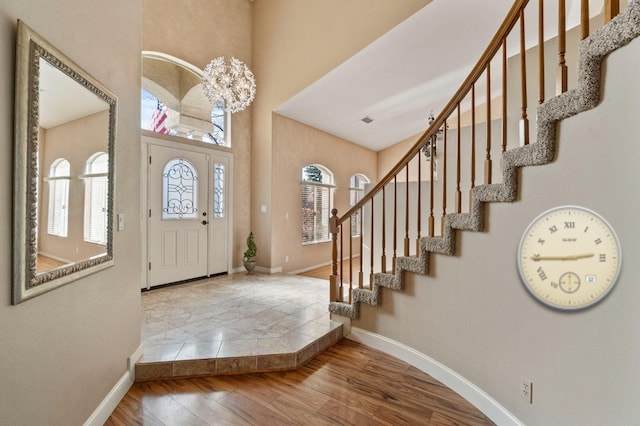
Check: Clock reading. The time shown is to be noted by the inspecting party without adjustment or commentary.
2:45
